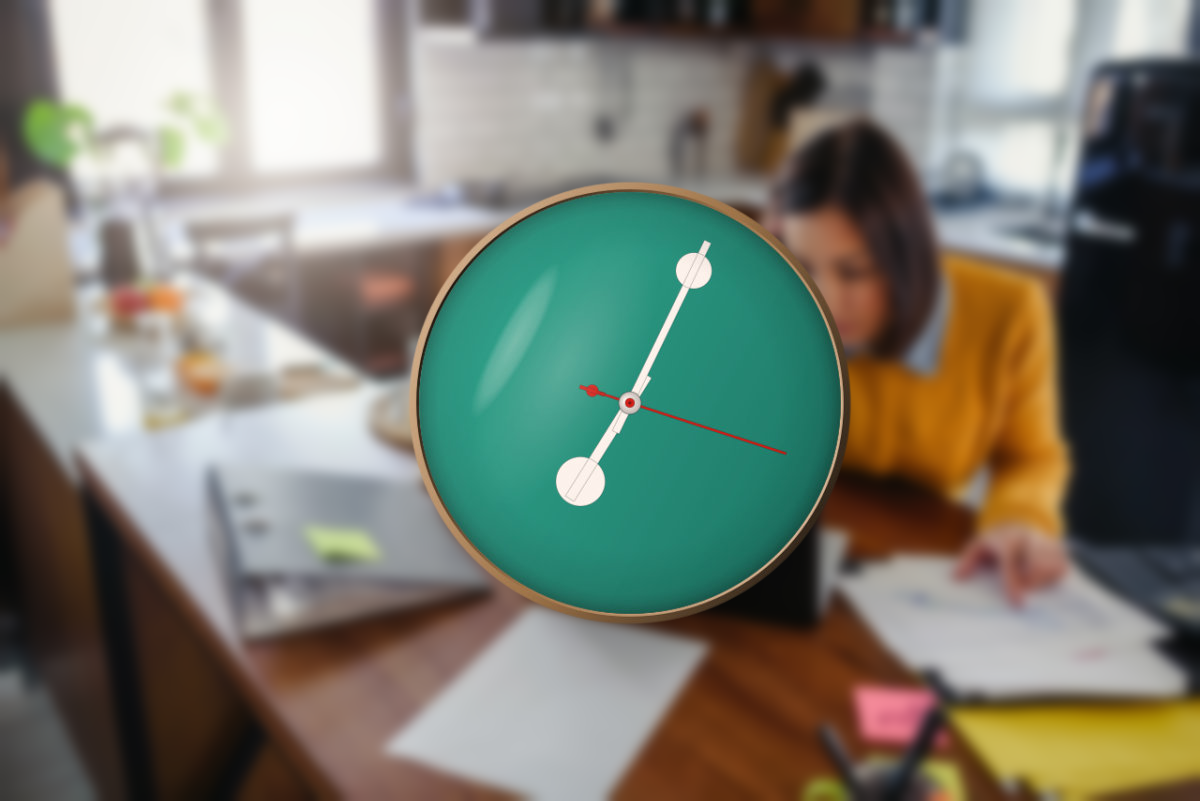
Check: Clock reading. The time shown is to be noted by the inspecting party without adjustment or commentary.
7:04:18
